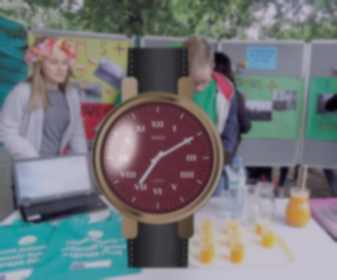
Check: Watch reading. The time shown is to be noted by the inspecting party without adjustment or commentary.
7:10
